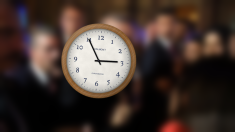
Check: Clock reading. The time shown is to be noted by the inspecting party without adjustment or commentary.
2:55
